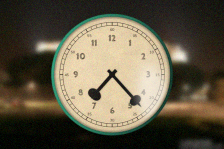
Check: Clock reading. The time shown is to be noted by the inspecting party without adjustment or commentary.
7:23
